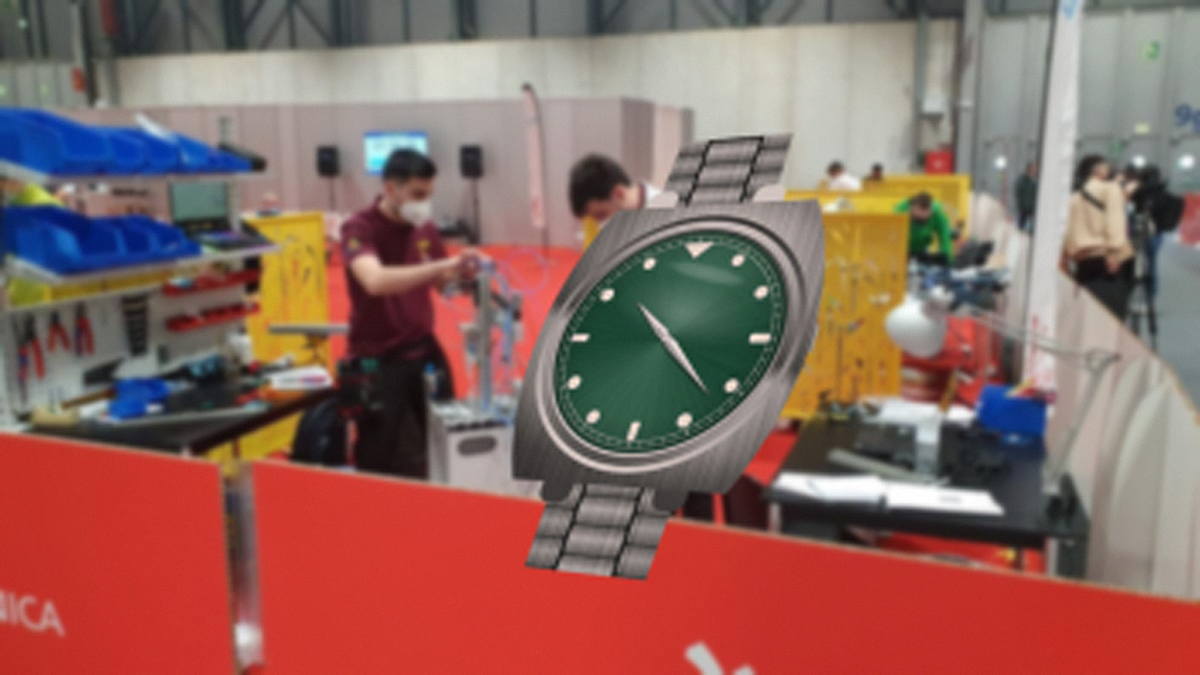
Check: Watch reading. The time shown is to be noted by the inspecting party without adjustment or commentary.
10:22
